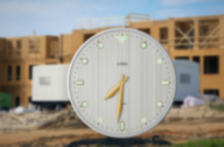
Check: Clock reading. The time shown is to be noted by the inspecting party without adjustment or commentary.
7:31
